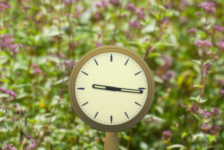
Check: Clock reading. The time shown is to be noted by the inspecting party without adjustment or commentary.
9:16
